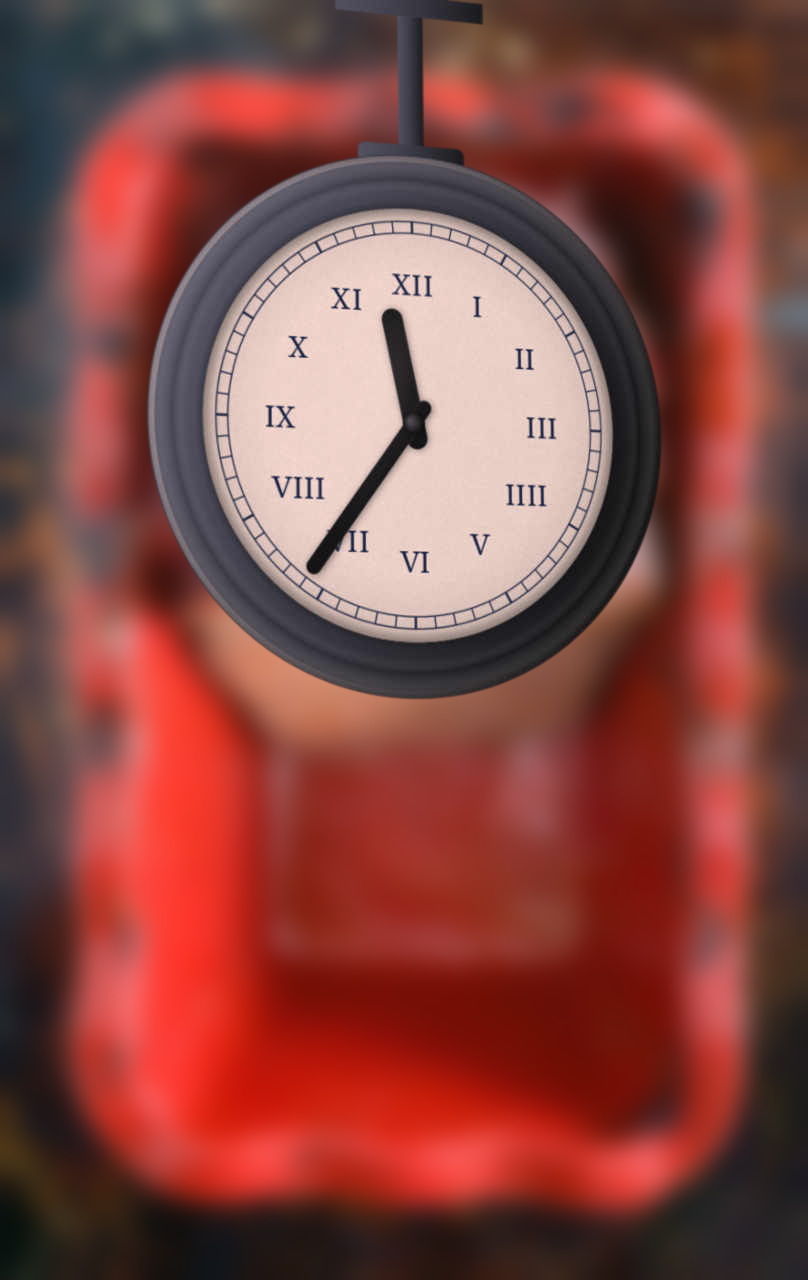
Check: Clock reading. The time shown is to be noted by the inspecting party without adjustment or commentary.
11:36
